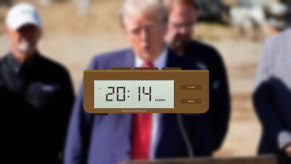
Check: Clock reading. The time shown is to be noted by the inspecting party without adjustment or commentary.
20:14
